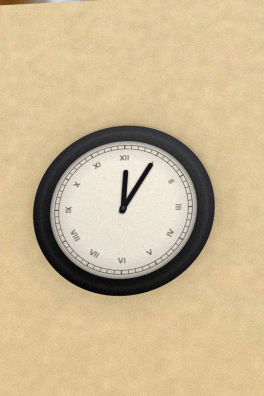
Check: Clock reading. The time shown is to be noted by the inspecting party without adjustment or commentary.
12:05
